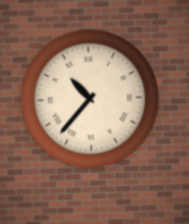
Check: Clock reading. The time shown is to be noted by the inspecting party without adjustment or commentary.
10:37
